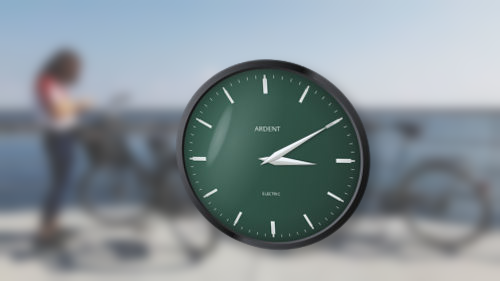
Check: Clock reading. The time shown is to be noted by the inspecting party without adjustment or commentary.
3:10
